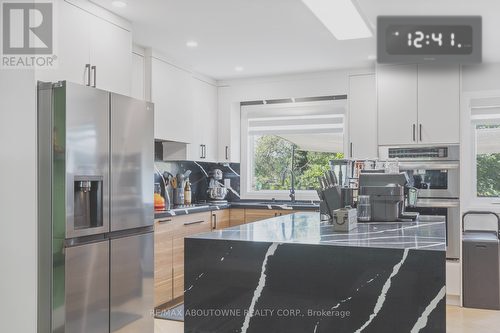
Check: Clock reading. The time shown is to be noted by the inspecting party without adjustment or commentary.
12:41
